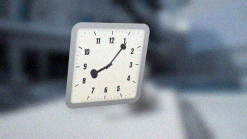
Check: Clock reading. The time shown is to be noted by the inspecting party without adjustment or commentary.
8:06
